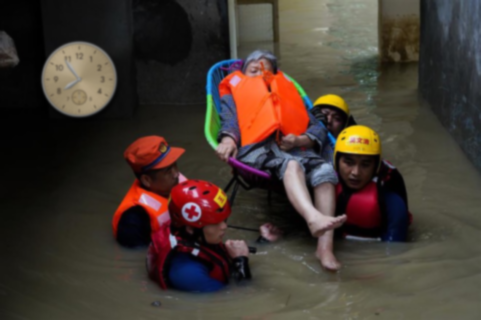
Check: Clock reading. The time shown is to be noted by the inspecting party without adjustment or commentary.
7:54
